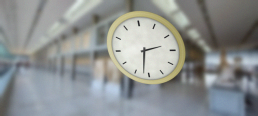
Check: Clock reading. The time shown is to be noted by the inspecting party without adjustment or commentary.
2:32
